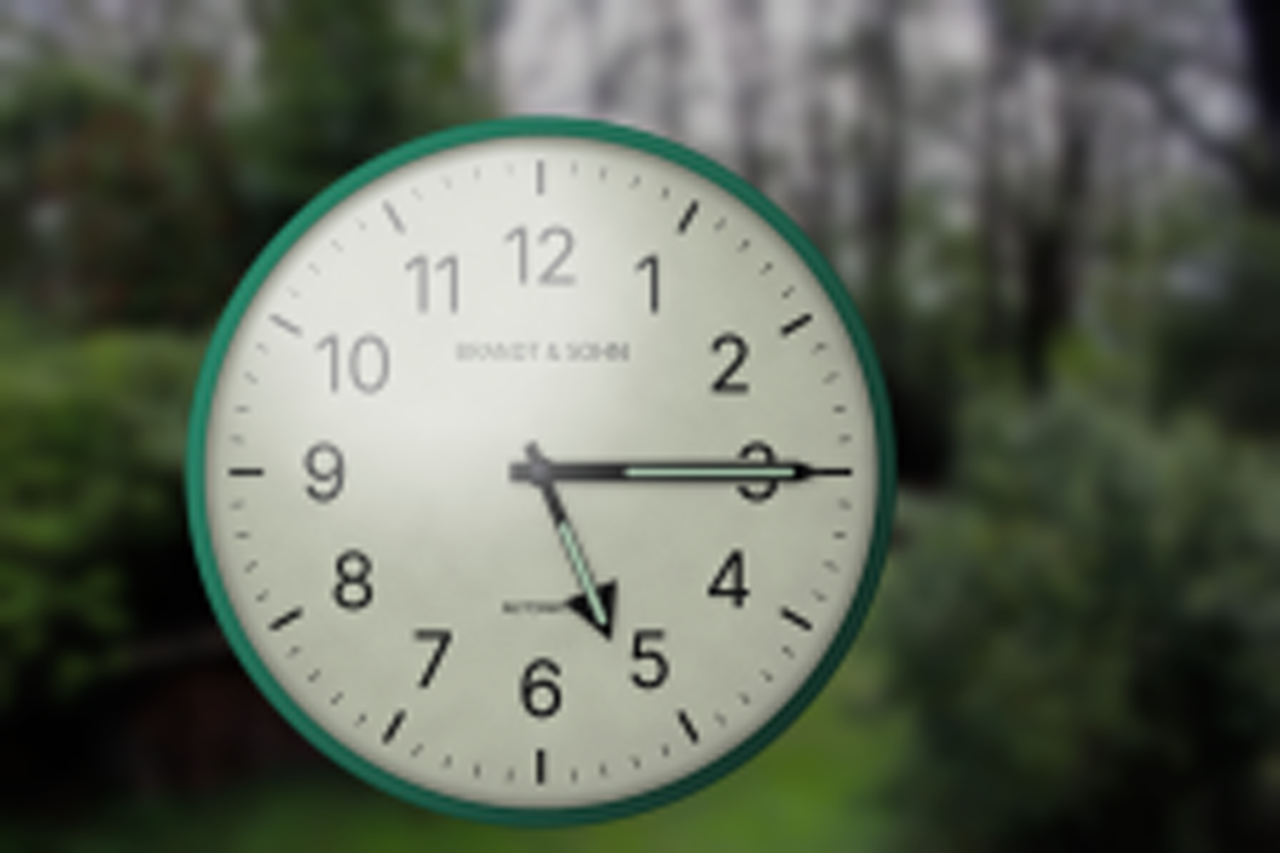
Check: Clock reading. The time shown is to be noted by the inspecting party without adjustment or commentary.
5:15
